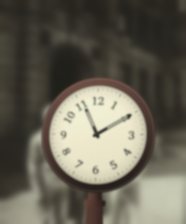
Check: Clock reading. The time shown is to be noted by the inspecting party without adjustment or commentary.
11:10
